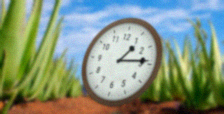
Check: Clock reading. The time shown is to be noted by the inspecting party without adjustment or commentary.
1:14
